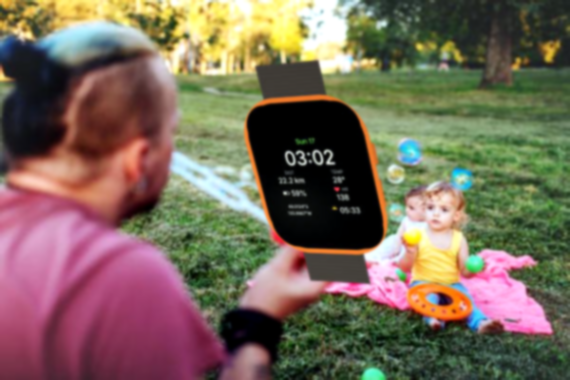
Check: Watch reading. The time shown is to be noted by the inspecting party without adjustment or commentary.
3:02
